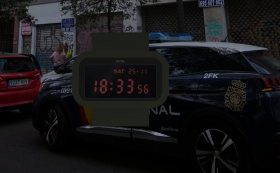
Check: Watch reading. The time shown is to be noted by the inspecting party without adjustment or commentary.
18:33:56
